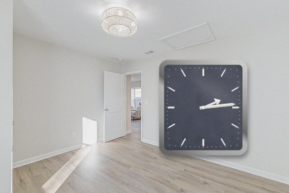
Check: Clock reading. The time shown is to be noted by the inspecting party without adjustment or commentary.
2:14
